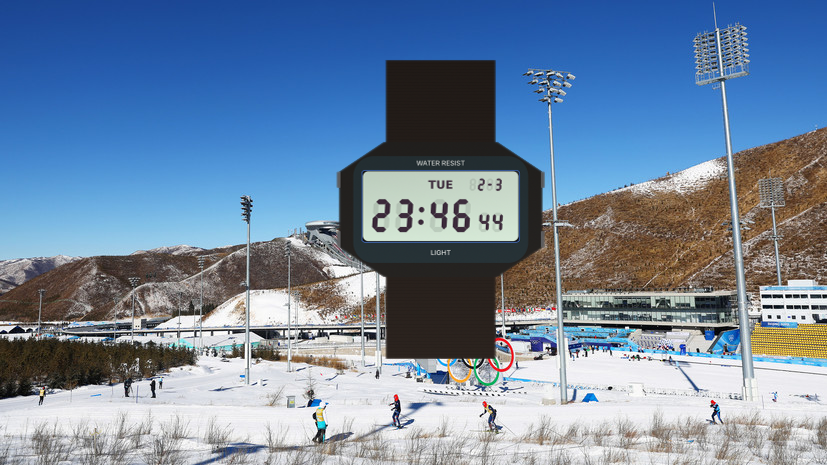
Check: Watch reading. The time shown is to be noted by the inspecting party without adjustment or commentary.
23:46:44
